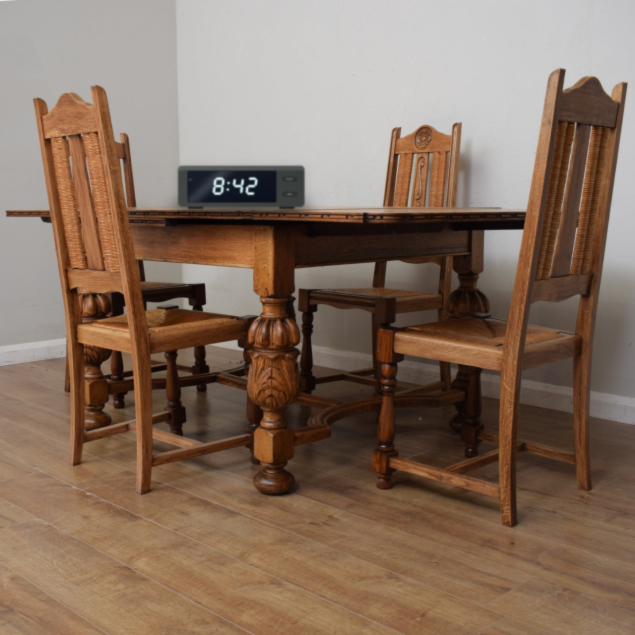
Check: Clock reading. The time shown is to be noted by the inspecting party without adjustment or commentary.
8:42
